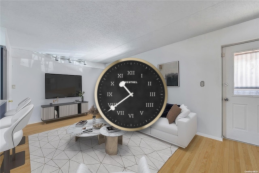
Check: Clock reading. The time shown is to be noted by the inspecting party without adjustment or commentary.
10:39
